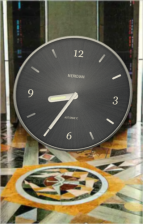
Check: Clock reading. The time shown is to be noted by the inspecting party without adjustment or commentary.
8:35
